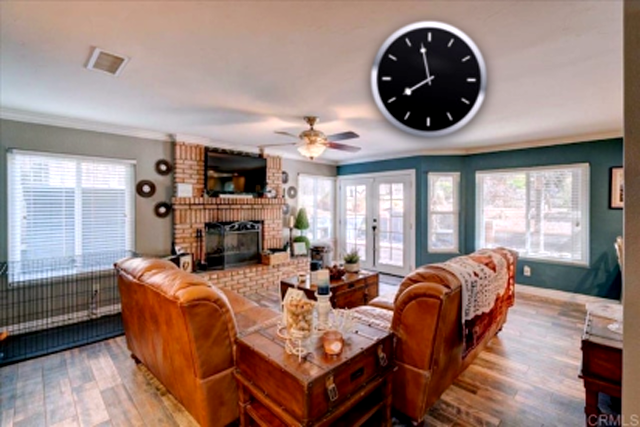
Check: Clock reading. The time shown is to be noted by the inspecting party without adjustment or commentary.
7:58
